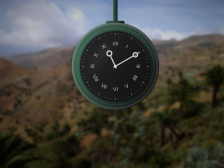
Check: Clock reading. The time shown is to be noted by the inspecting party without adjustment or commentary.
11:10
